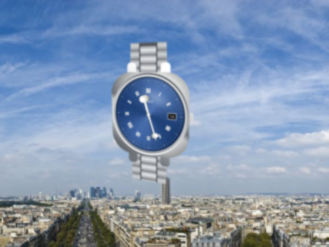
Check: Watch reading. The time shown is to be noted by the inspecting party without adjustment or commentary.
11:27
